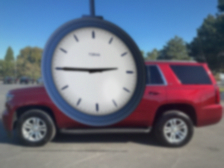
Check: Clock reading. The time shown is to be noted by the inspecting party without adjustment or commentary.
2:45
